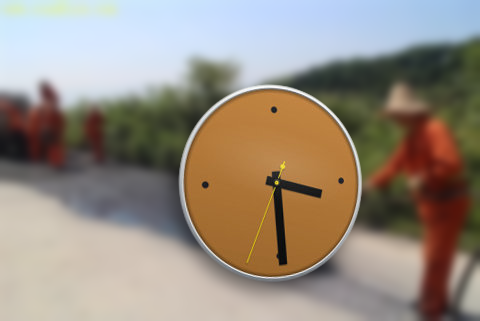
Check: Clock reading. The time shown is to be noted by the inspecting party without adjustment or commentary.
3:29:34
